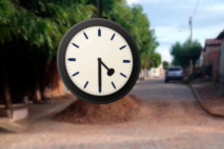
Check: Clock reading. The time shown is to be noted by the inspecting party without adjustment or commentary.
4:30
